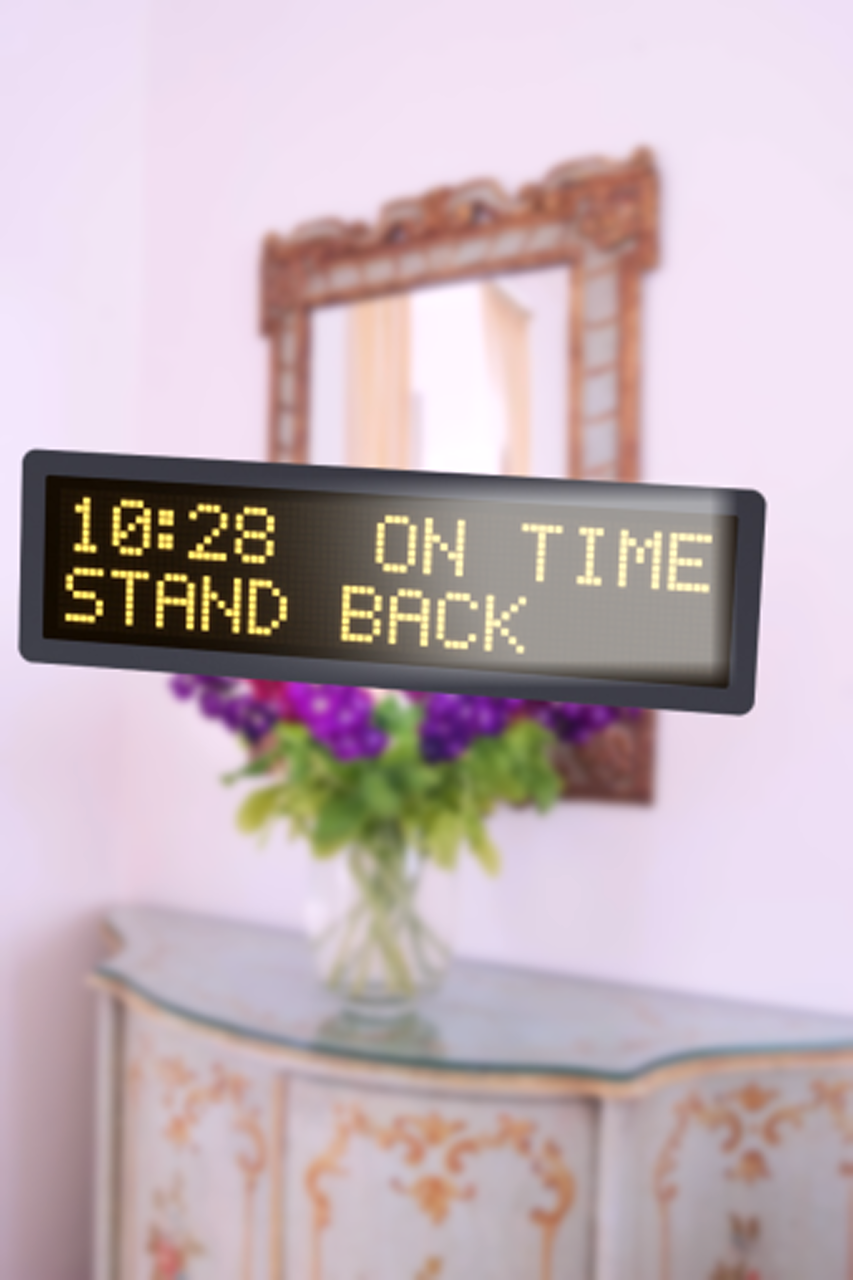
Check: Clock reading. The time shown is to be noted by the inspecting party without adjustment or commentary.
10:28
